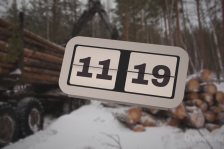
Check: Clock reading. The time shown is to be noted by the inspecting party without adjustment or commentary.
11:19
